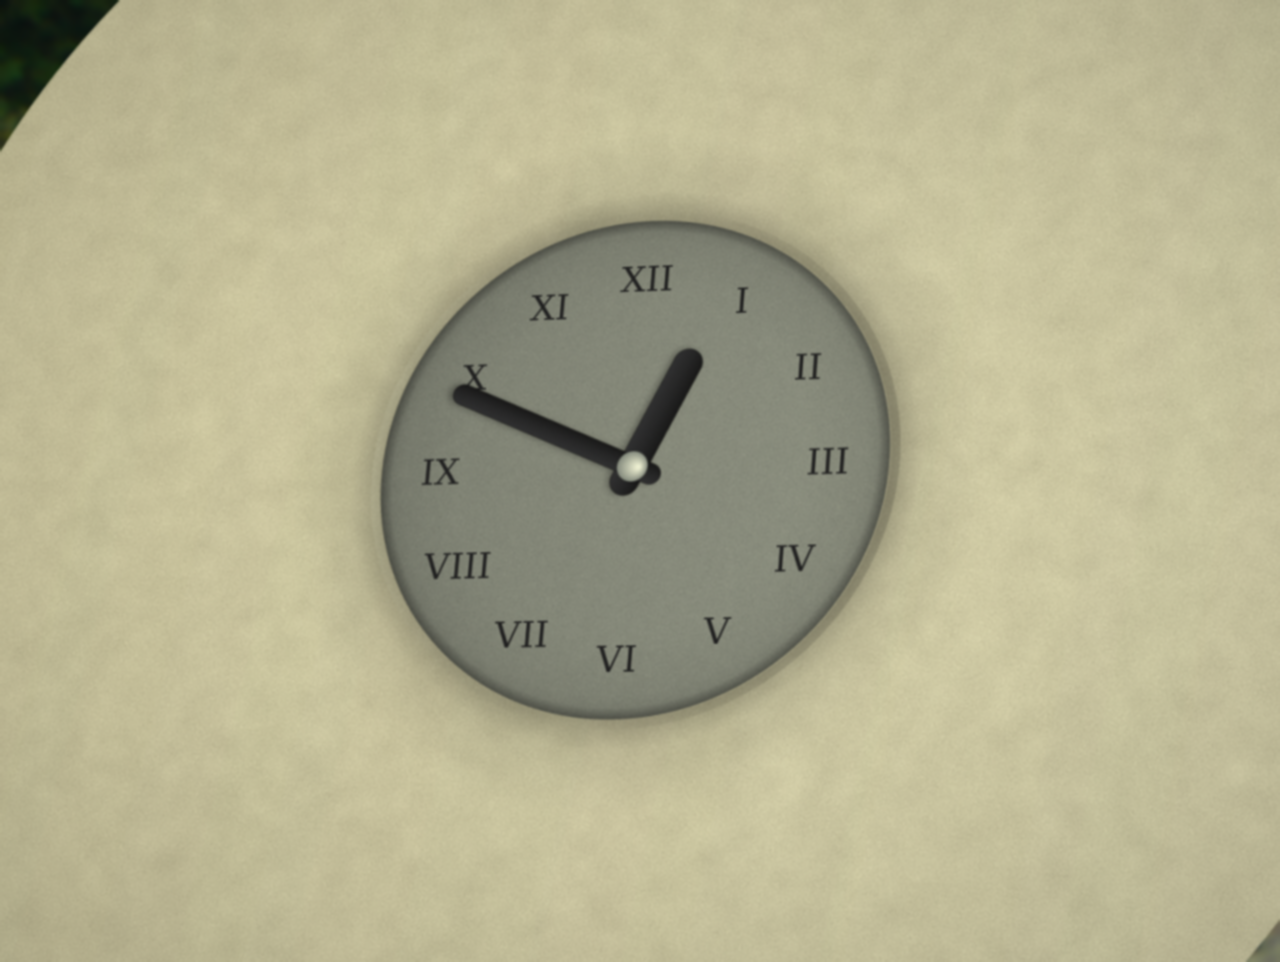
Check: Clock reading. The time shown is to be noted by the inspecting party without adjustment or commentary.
12:49
